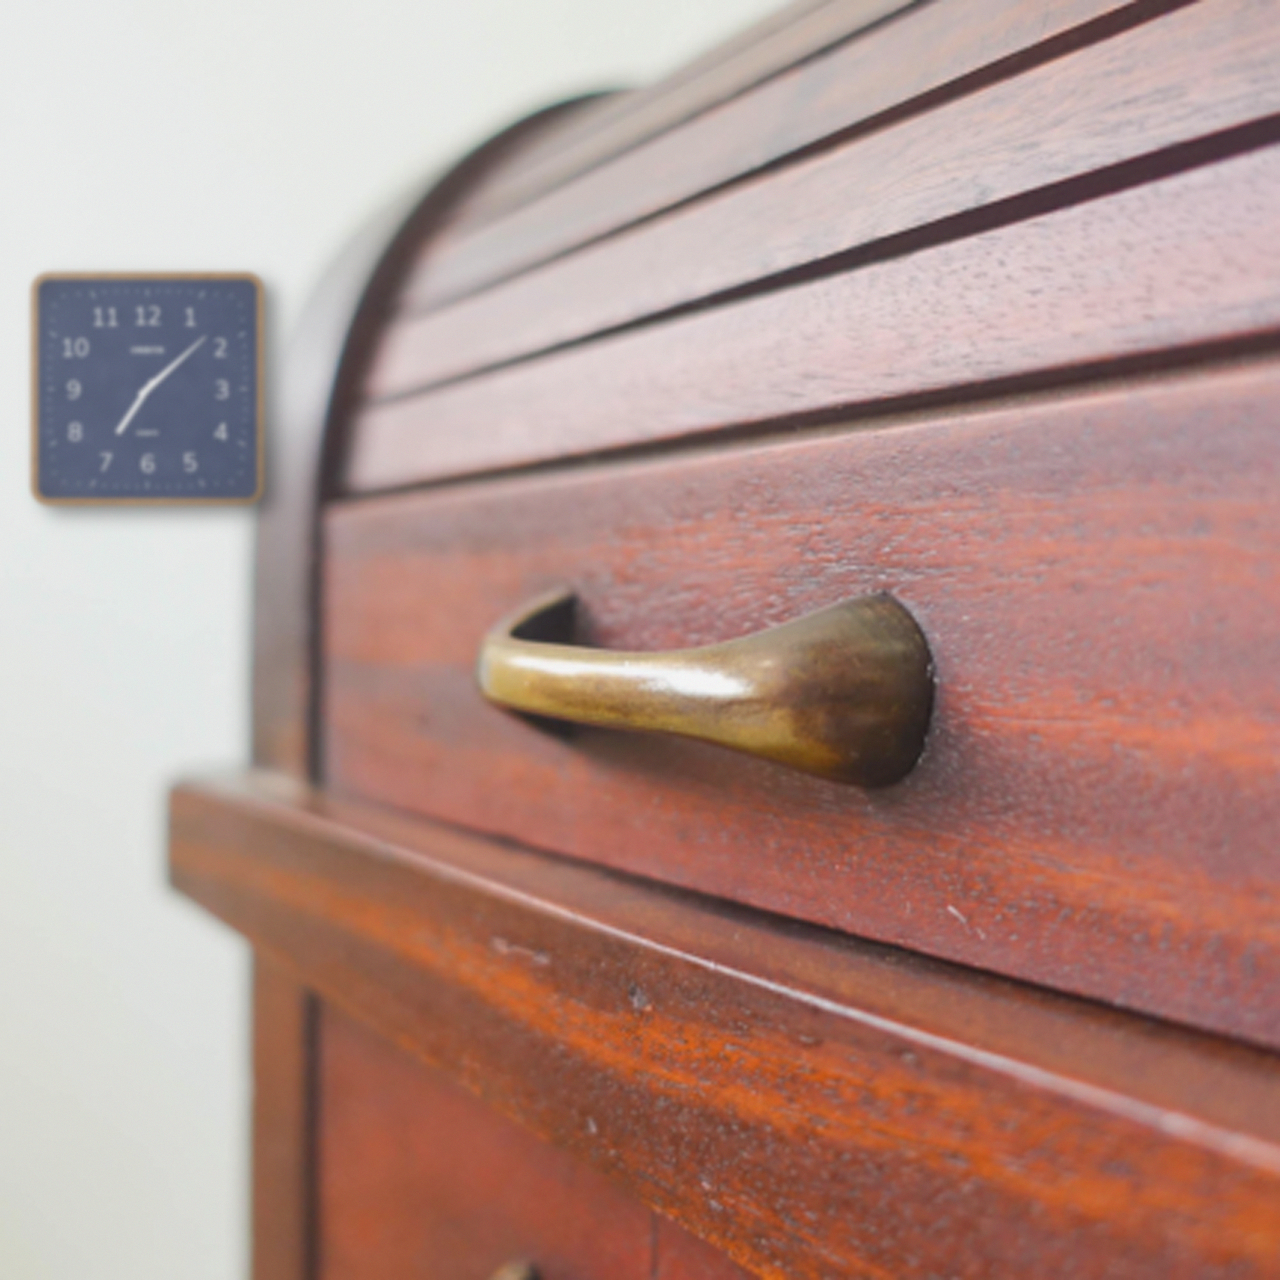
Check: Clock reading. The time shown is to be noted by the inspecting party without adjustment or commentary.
7:08
